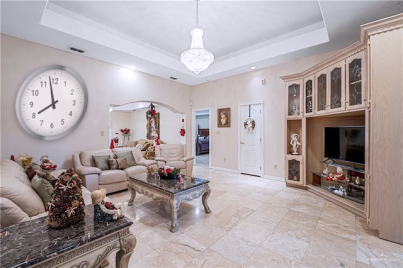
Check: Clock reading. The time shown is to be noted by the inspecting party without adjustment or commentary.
7:58
